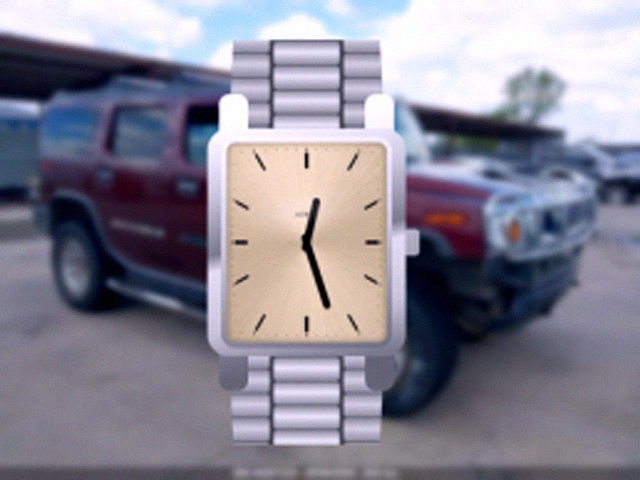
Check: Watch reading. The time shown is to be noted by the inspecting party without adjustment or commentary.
12:27
